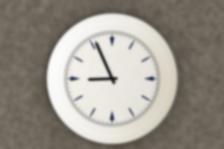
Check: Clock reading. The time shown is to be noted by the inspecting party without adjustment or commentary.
8:56
